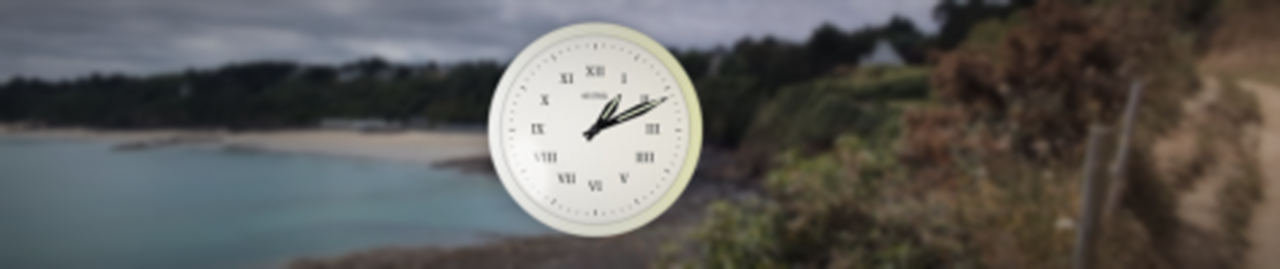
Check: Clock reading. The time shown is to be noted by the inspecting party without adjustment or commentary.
1:11
